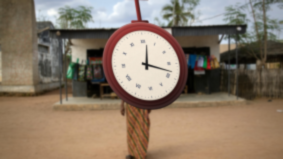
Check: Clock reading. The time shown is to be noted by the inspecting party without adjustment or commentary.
12:18
